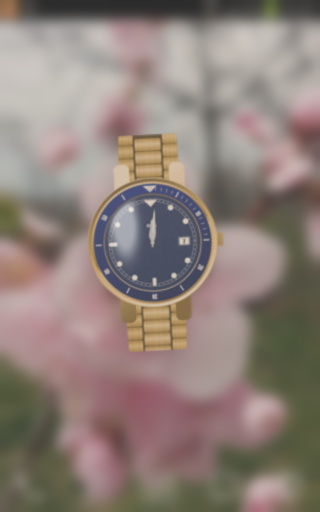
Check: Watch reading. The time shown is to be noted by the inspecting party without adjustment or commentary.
12:01
